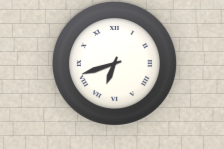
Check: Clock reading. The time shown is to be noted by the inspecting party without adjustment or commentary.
6:42
